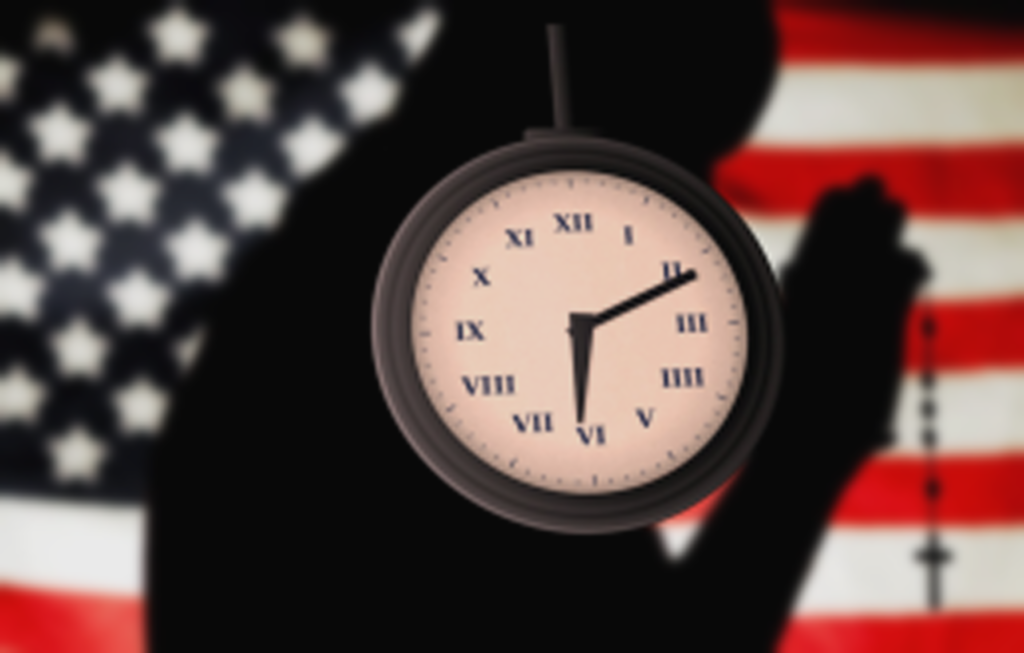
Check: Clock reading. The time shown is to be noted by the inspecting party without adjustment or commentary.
6:11
